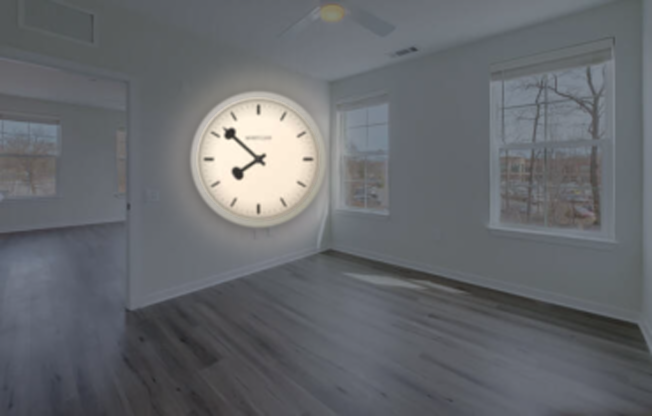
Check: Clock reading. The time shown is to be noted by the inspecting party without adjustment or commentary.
7:52
